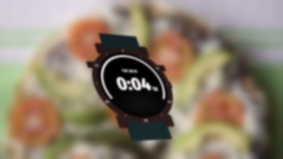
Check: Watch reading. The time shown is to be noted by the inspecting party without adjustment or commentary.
0:04
